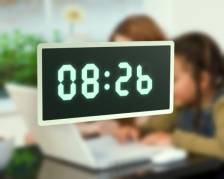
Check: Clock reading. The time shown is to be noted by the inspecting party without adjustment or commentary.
8:26
